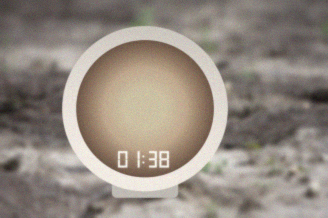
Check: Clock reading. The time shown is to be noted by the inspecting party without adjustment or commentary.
1:38
